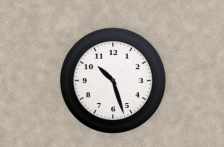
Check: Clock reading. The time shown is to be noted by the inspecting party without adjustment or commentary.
10:27
